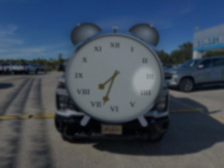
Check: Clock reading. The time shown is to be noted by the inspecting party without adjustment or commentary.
7:33
